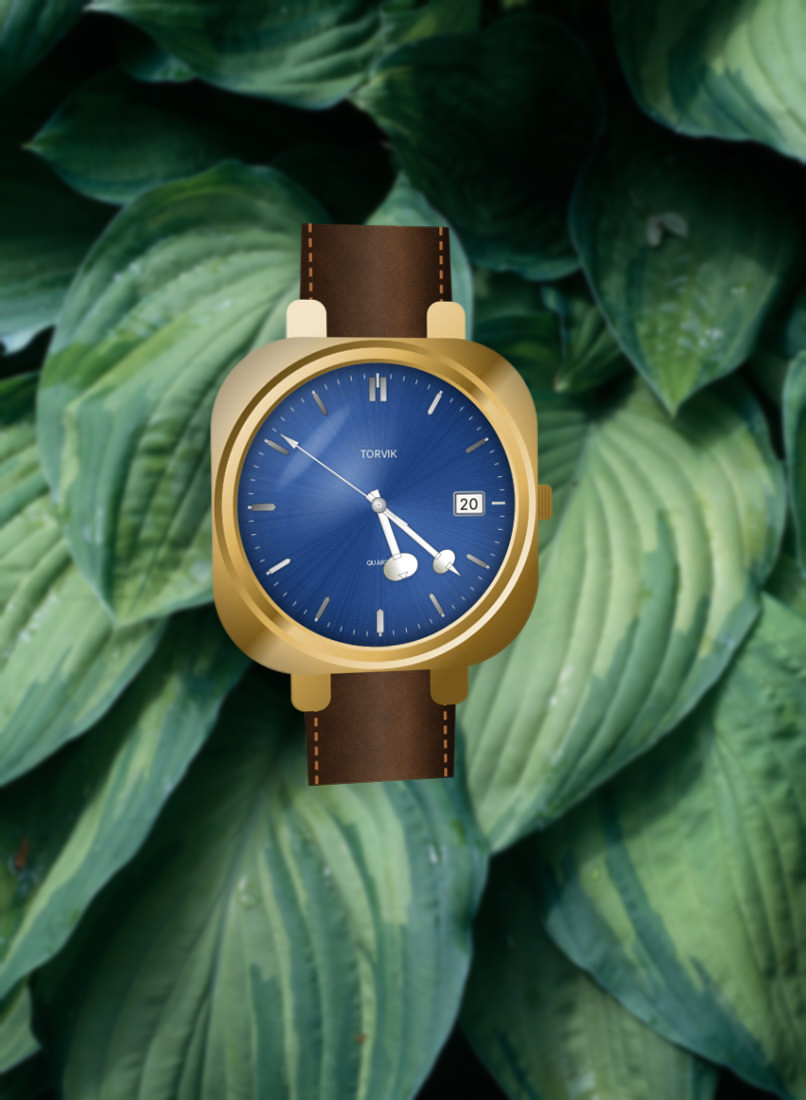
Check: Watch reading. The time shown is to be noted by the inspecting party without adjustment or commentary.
5:21:51
